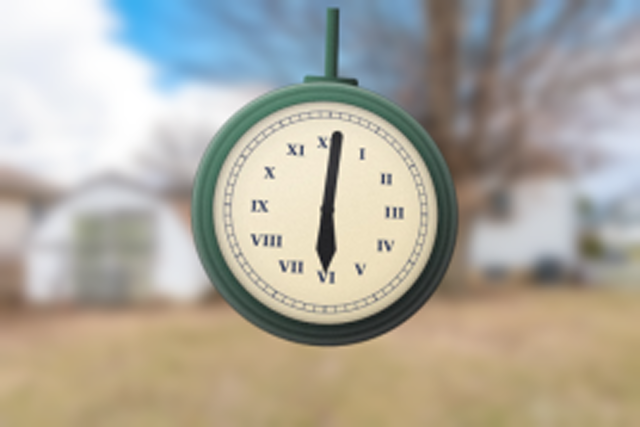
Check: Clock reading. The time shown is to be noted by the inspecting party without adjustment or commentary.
6:01
